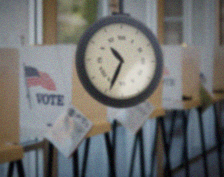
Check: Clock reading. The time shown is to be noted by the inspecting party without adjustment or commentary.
10:34
